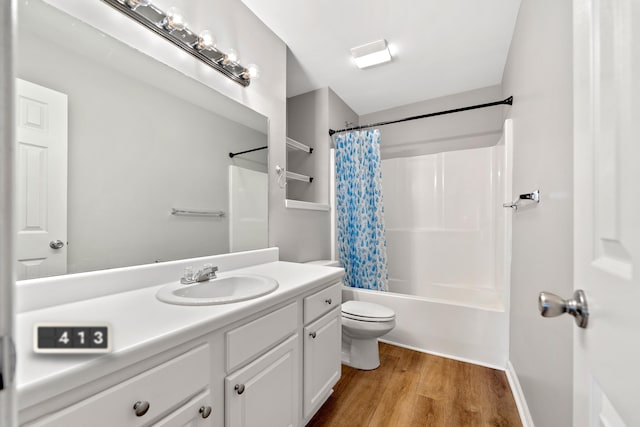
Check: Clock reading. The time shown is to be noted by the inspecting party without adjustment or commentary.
4:13
